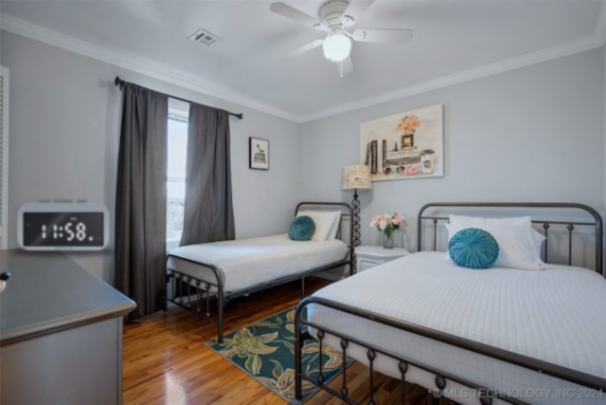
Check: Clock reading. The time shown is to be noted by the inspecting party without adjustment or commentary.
11:58
